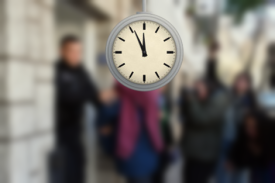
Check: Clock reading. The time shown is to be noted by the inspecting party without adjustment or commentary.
11:56
